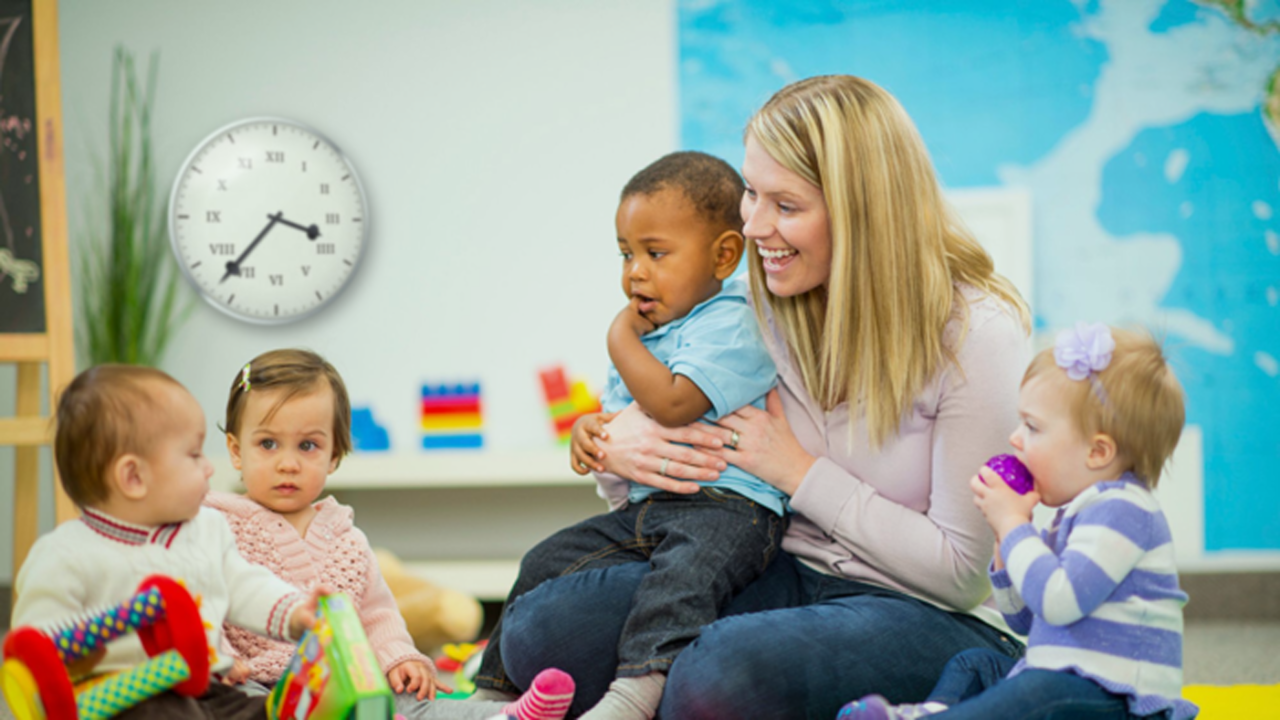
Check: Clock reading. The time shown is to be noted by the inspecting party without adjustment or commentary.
3:37
